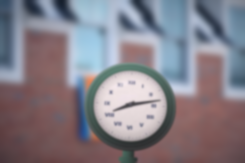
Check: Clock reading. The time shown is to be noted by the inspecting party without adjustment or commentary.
8:13
